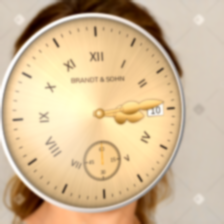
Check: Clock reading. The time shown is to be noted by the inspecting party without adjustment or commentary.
3:14
